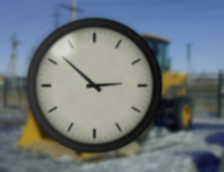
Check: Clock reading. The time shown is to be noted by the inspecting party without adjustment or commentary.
2:52
